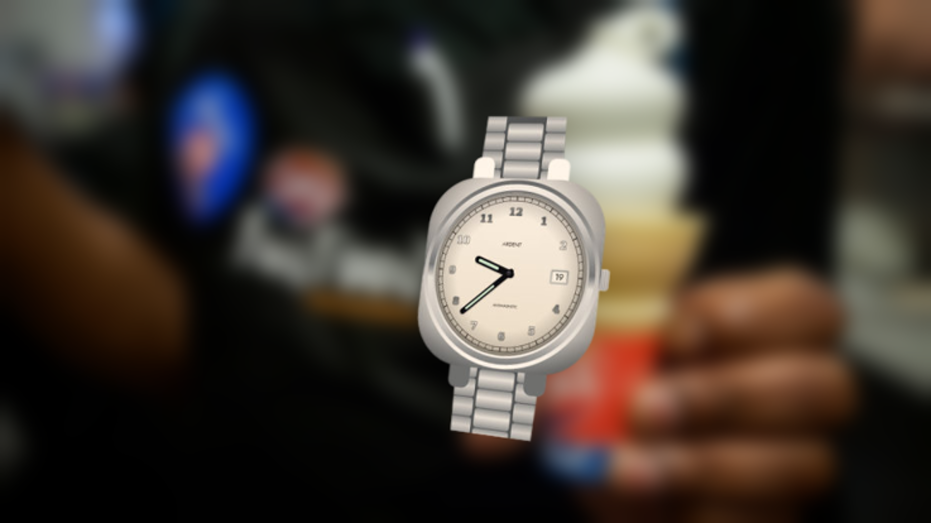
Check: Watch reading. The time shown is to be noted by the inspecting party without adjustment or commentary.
9:38
